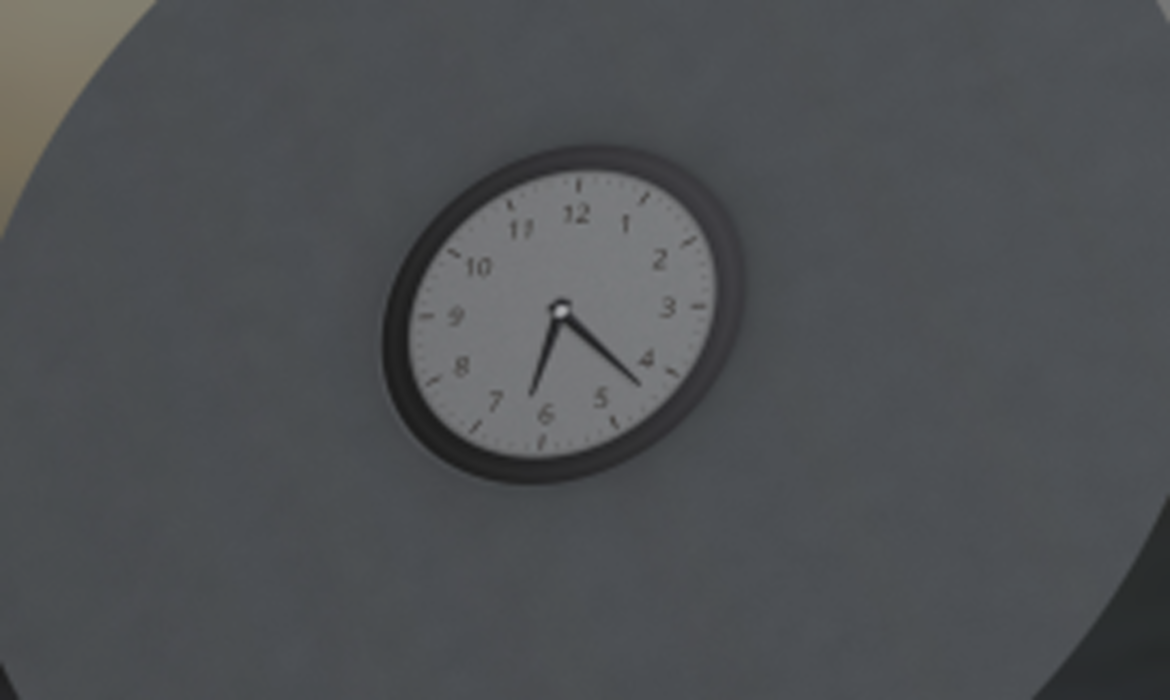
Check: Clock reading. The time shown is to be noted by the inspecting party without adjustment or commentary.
6:22
